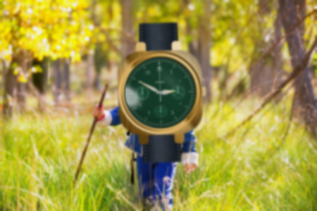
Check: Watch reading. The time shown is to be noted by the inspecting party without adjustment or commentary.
2:50
